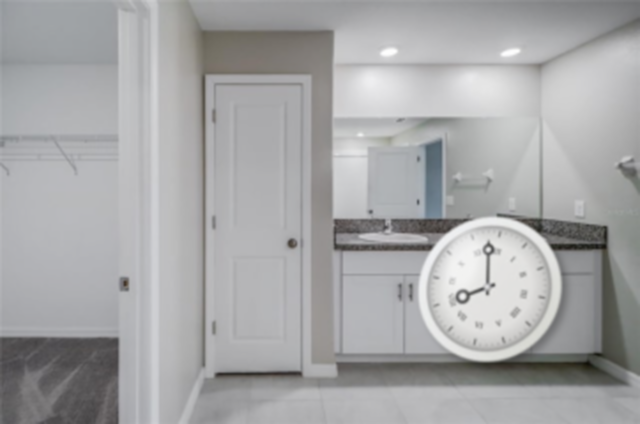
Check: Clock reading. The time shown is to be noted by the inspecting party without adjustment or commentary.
7:58
